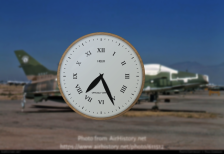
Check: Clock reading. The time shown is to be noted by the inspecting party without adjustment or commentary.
7:26
